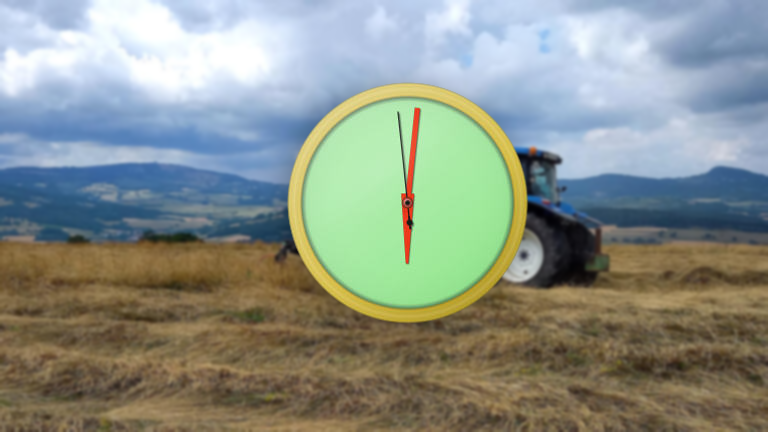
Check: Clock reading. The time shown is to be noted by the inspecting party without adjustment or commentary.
6:00:59
